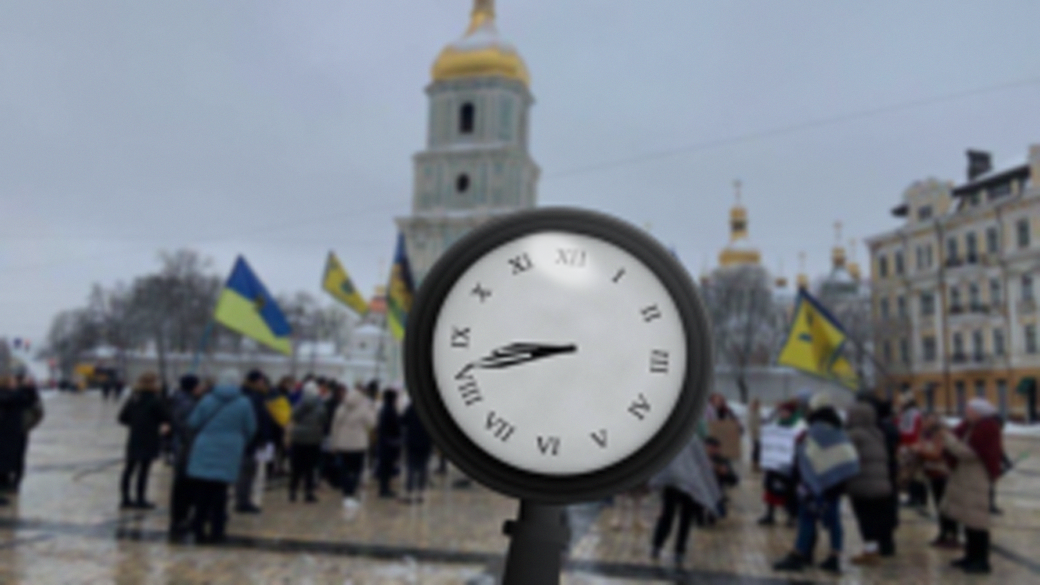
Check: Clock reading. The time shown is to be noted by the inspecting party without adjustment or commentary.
8:42
